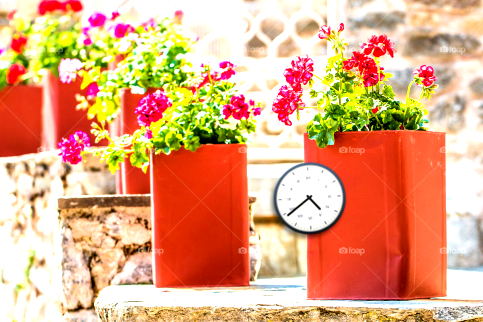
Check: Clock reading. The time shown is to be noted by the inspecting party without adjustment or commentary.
4:39
